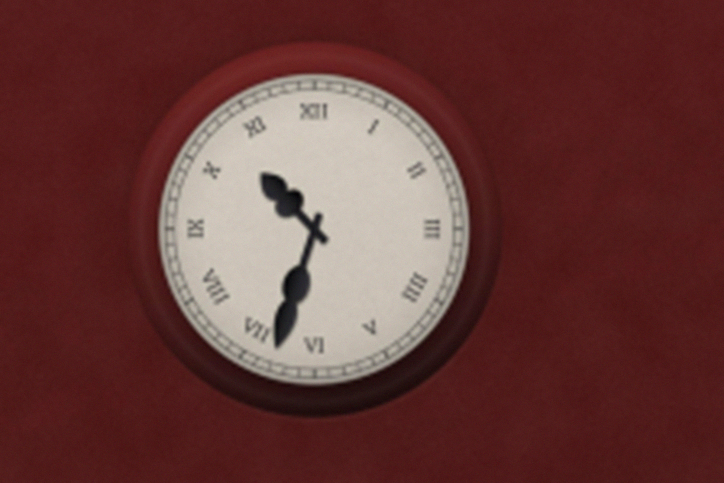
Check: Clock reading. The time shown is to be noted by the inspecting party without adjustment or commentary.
10:33
